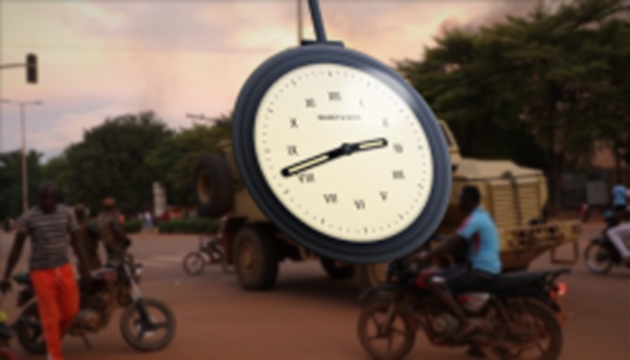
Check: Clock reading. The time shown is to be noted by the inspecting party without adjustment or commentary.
2:42
